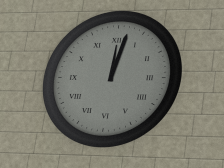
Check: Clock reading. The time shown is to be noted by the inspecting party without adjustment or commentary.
12:02
